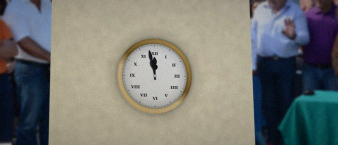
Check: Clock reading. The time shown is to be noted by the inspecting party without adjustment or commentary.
11:58
